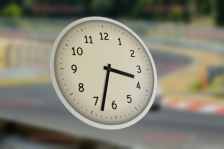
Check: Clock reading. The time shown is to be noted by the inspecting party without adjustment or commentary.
3:33
